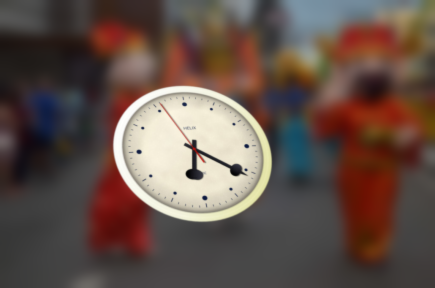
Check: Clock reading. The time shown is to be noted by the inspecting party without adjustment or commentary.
6:20:56
